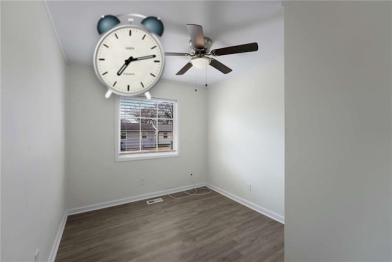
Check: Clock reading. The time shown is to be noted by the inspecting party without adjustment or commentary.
7:13
